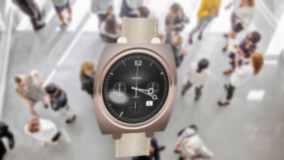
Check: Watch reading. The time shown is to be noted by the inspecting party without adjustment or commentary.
3:19
